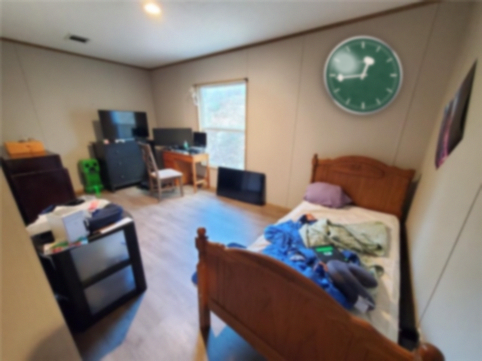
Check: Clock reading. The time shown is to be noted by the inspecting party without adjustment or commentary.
12:44
